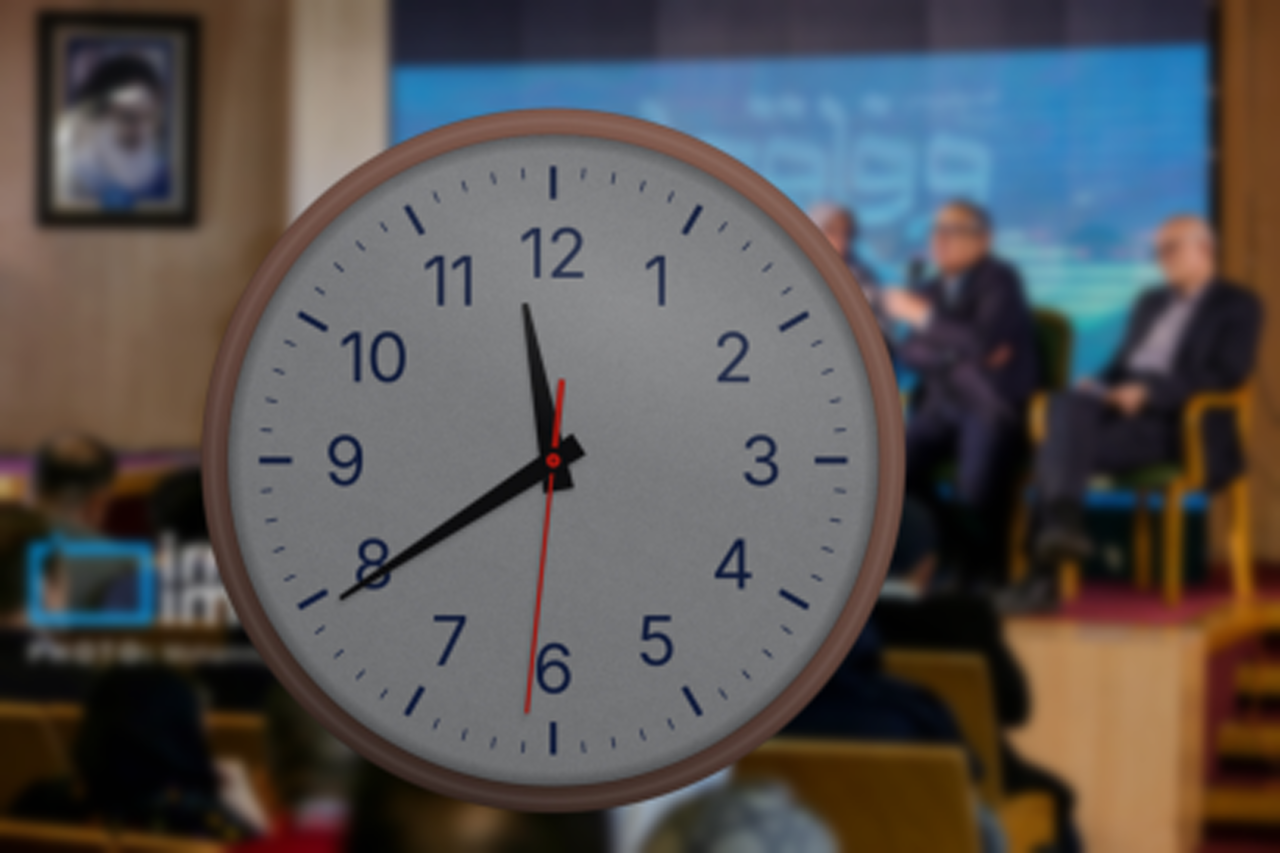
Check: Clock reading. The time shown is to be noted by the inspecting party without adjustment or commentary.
11:39:31
